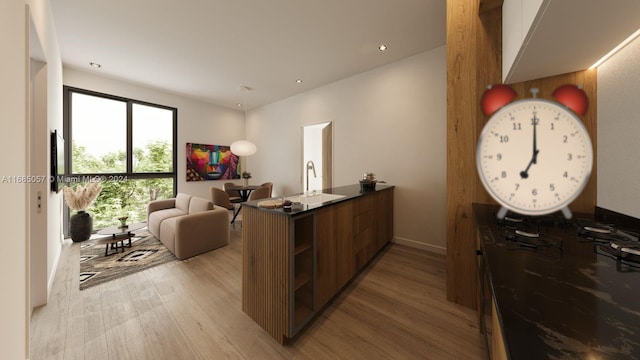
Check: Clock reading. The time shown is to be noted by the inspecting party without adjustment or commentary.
7:00
